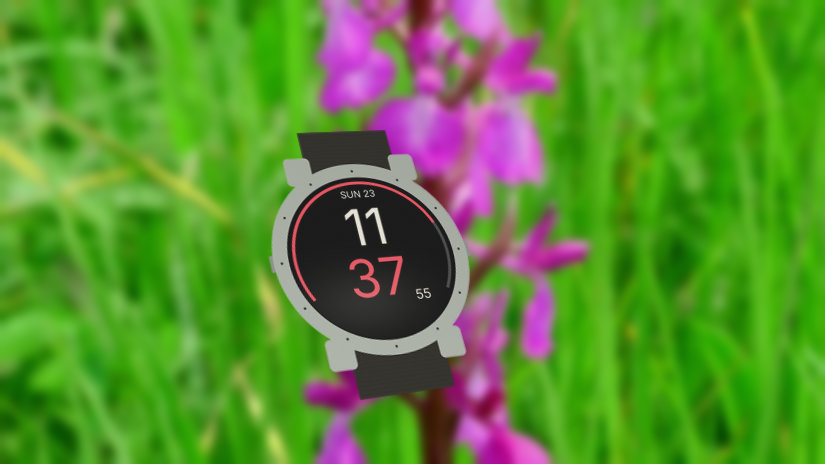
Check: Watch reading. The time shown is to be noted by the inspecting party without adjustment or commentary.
11:37:55
